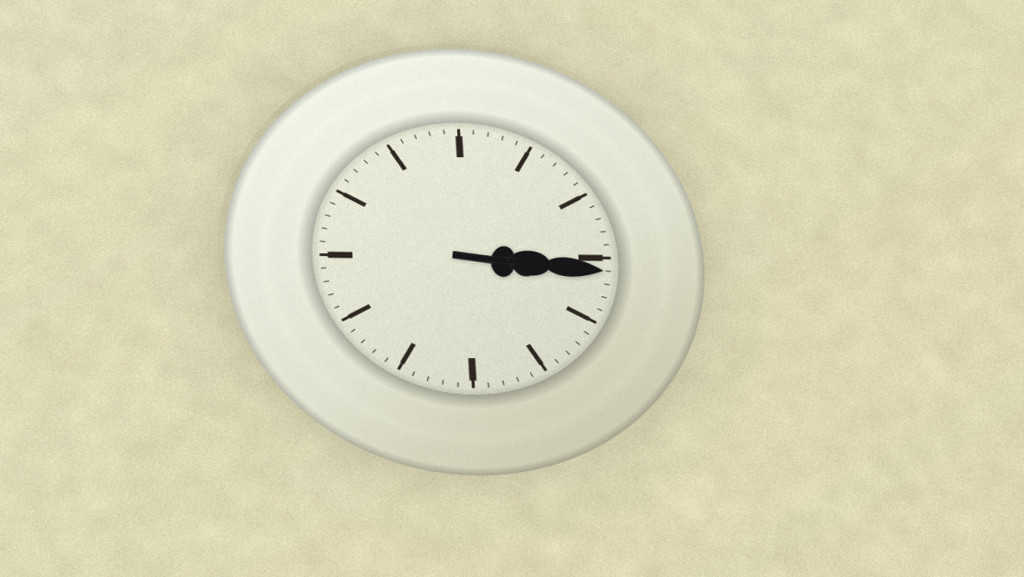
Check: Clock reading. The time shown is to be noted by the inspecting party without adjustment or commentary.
3:16
